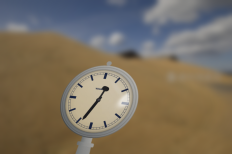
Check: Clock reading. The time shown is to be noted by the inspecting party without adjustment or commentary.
12:34
